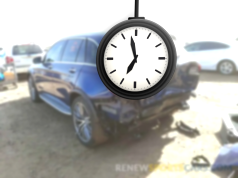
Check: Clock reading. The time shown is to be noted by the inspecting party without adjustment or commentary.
6:58
